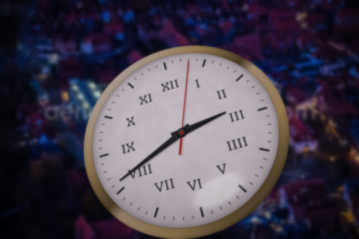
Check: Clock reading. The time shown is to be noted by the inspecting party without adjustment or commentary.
2:41:03
